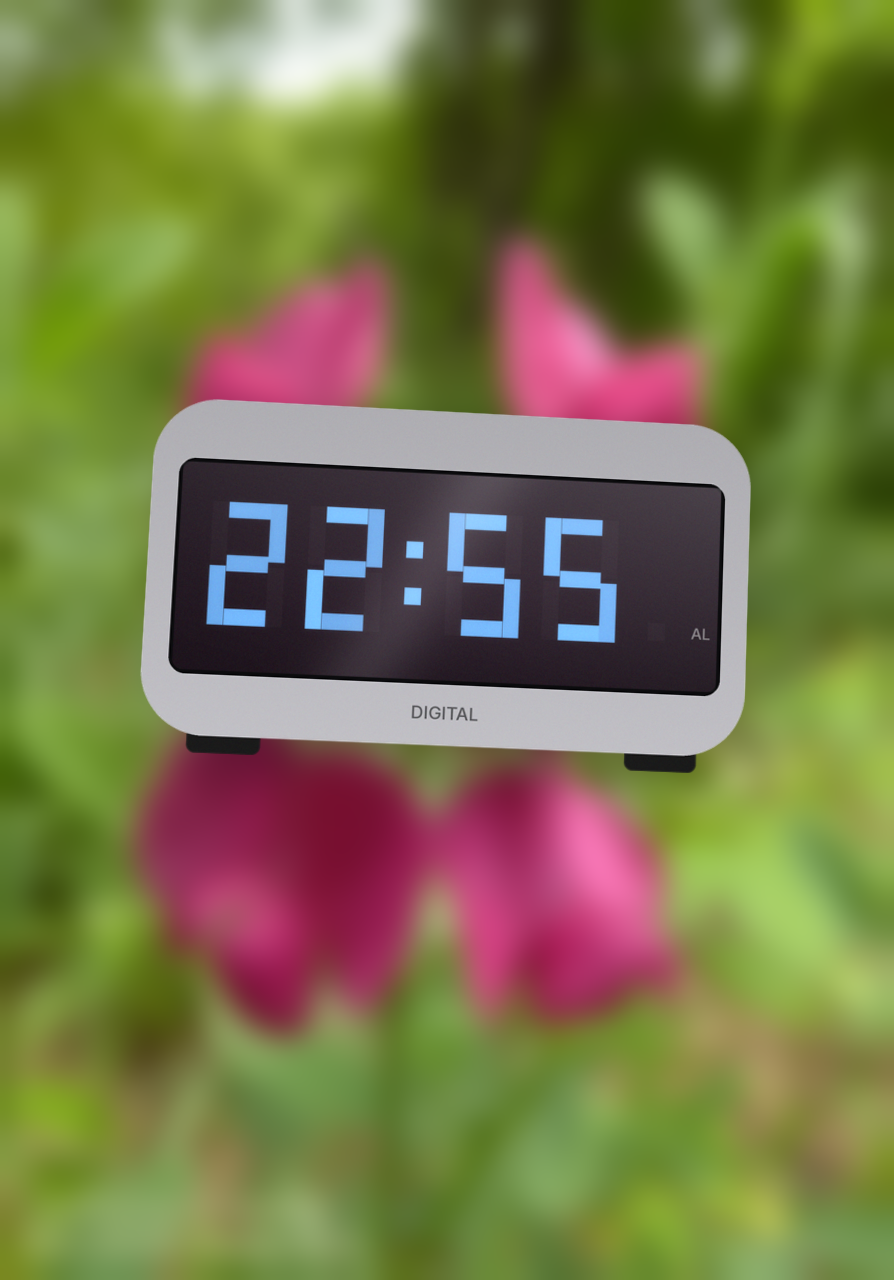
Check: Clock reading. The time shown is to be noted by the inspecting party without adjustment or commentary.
22:55
